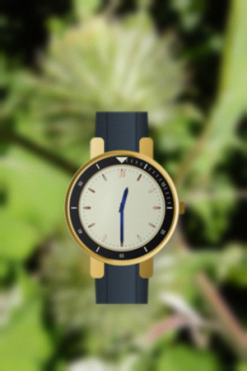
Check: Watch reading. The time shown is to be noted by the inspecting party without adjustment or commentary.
12:30
